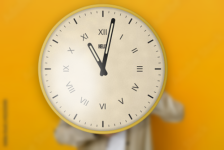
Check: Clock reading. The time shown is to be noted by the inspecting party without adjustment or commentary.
11:02
